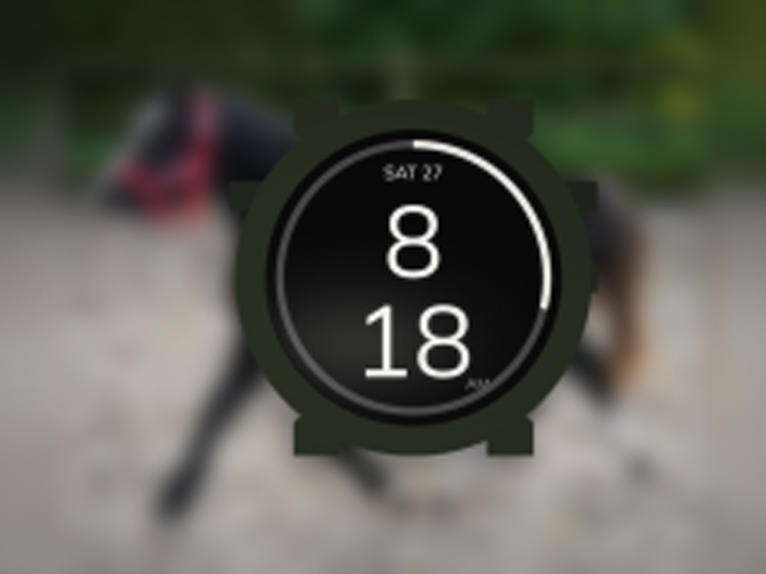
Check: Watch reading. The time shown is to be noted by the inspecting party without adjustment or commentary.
8:18
